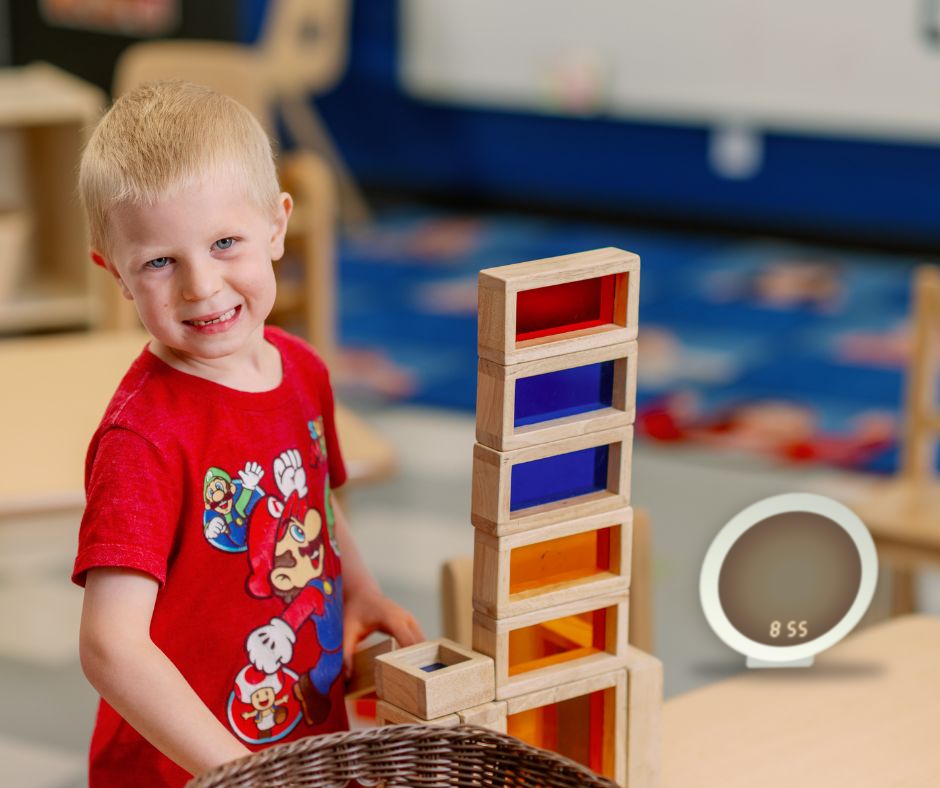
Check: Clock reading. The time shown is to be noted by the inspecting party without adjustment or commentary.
8:55
